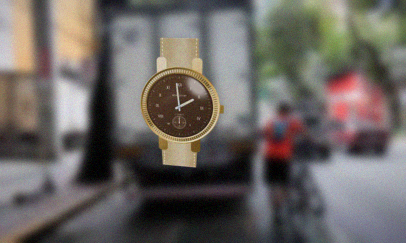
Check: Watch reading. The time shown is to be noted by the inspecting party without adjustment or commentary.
1:59
